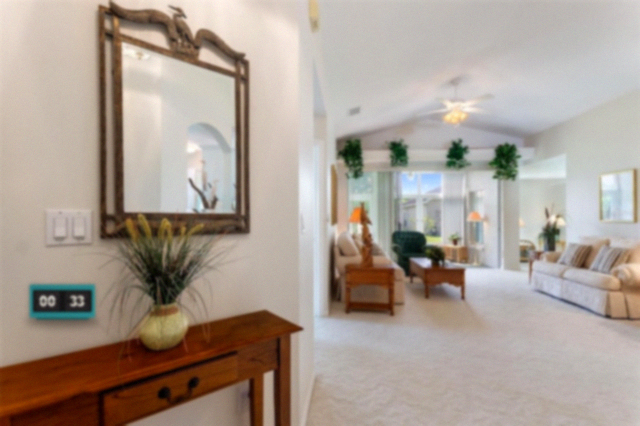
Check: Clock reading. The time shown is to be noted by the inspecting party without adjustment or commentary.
0:33
